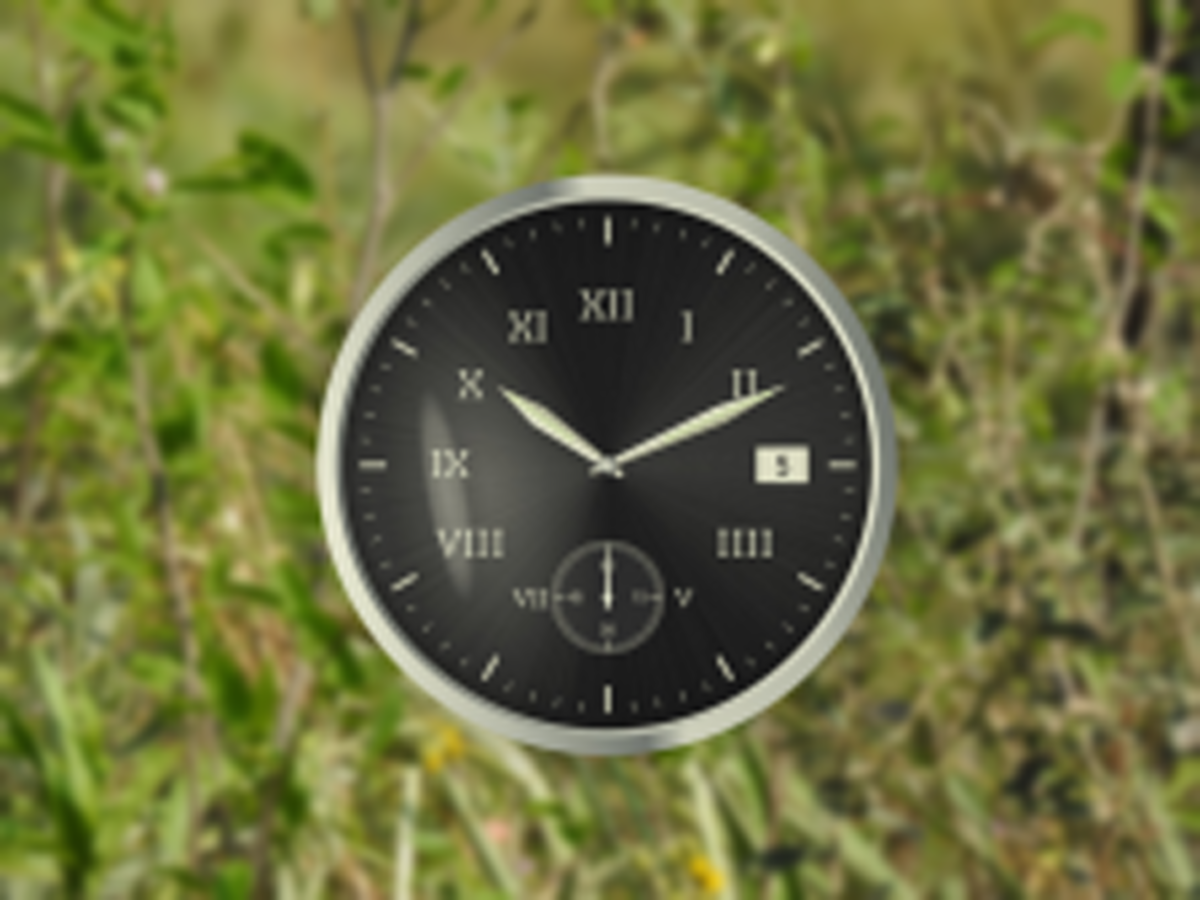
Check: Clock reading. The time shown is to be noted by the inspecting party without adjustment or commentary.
10:11
